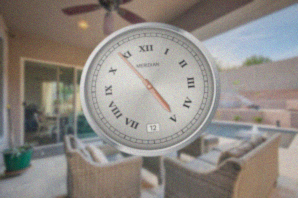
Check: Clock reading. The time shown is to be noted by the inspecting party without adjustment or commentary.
4:54
